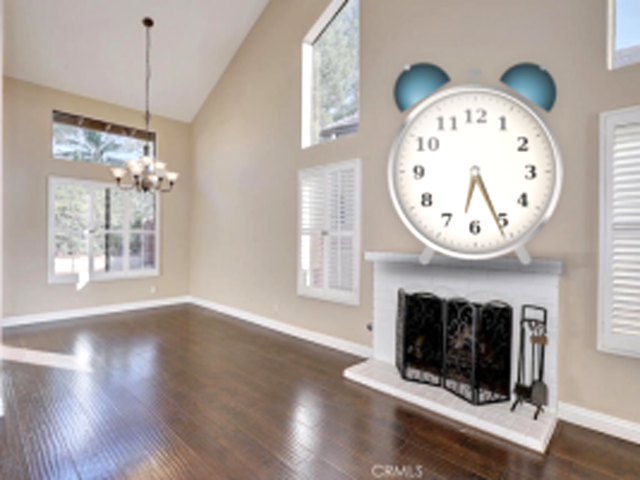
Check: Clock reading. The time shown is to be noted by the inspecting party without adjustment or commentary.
6:26
